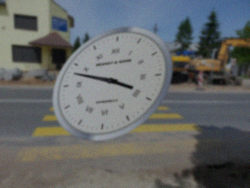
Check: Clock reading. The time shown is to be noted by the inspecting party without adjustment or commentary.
3:48
